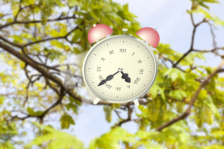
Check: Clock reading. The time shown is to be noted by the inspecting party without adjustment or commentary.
4:38
